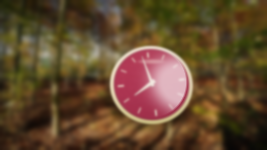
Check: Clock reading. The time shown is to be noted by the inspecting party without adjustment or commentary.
7:58
